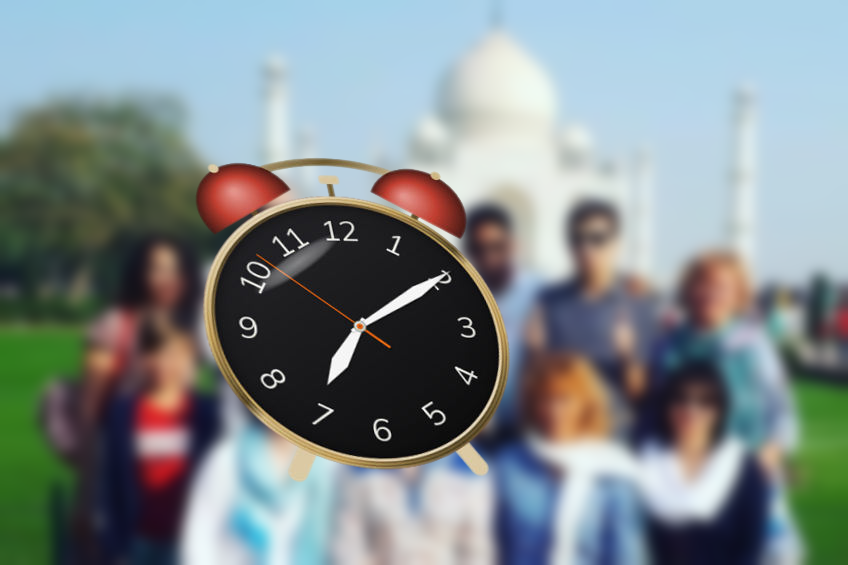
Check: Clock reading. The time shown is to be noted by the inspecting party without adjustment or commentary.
7:09:52
